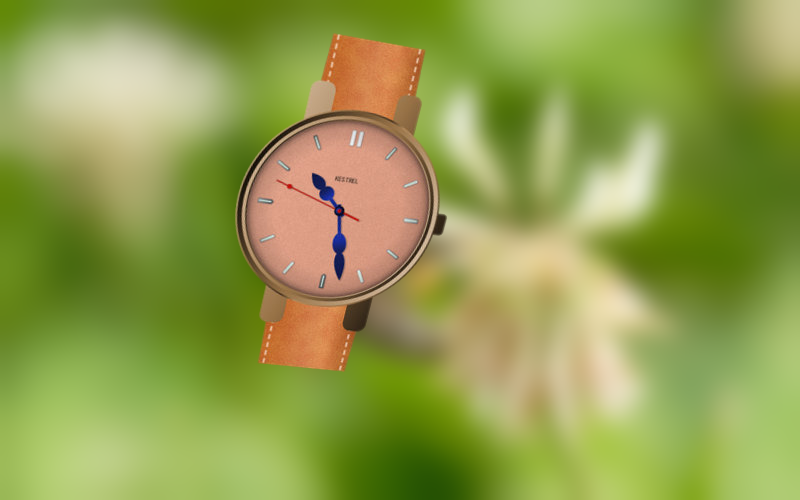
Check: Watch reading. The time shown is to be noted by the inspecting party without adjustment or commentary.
10:27:48
